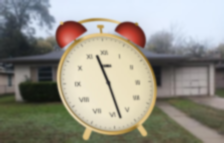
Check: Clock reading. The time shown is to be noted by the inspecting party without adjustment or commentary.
11:28
